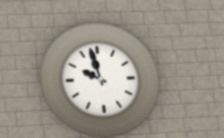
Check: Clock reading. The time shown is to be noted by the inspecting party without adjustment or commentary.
9:58
